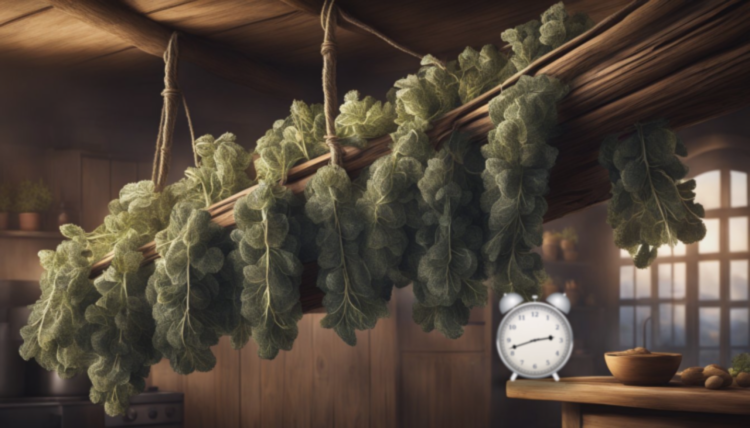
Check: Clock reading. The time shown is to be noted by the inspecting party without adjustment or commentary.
2:42
